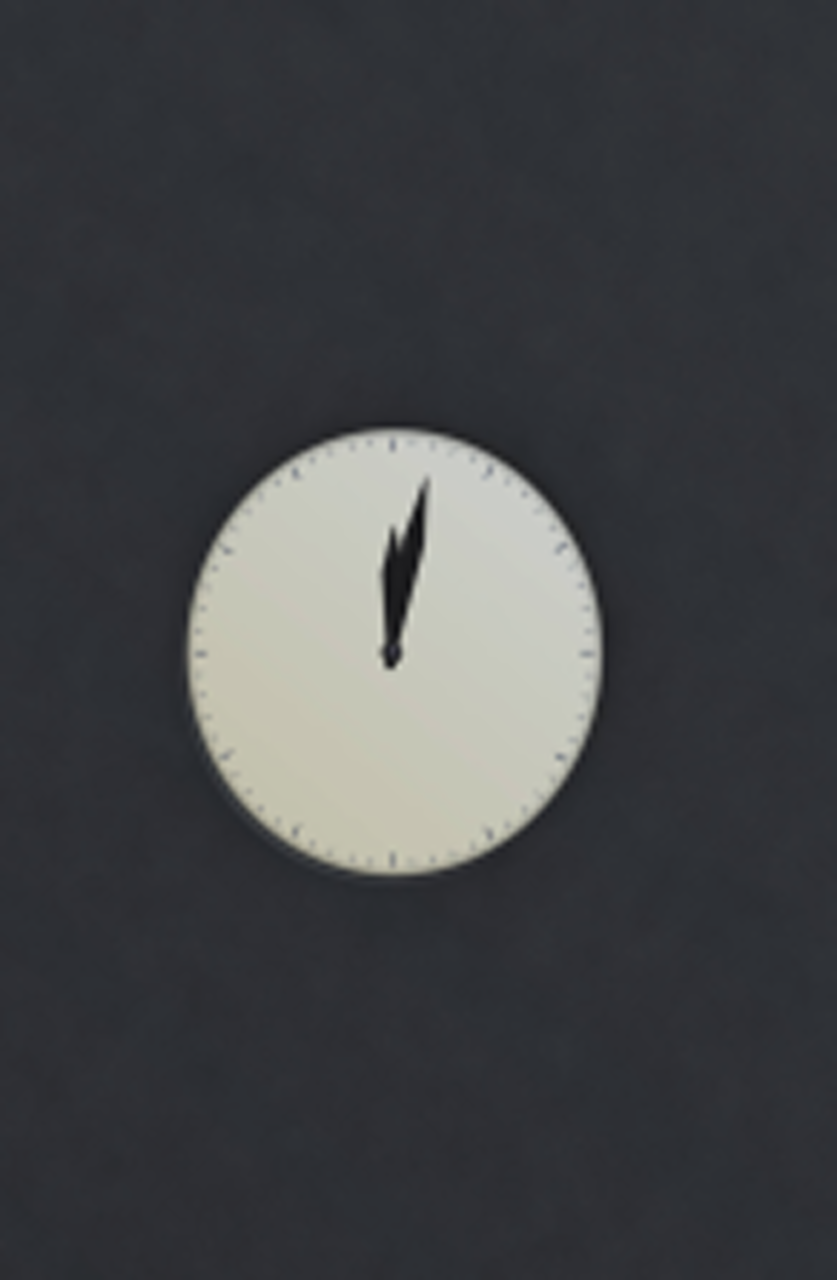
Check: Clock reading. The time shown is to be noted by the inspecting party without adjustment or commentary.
12:02
